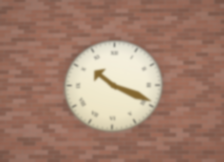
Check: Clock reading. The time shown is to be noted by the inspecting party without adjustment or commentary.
10:19
